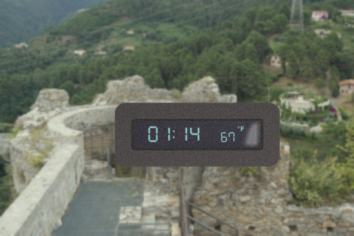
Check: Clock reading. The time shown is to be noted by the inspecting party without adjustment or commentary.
1:14
